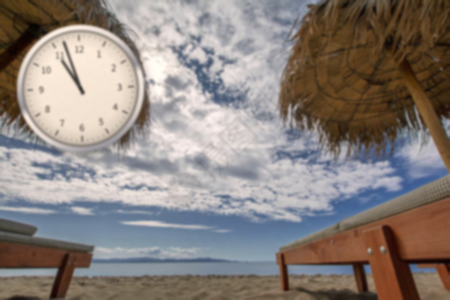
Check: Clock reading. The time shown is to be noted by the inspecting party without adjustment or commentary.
10:57
